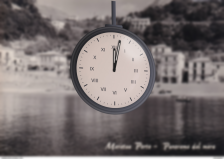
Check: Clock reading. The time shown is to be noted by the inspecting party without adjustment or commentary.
12:02
